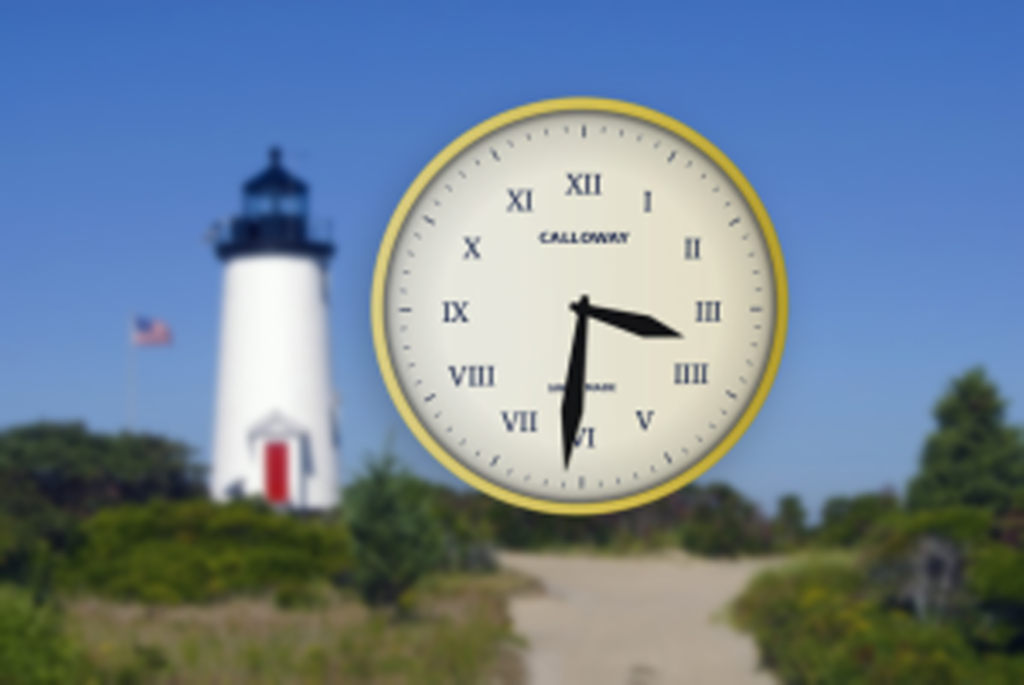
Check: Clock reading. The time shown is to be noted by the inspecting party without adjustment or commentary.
3:31
